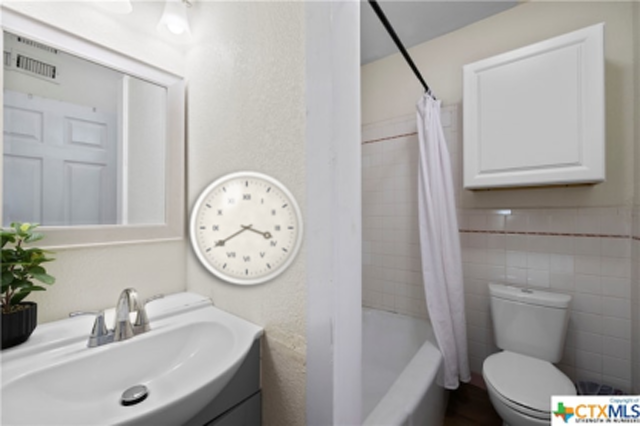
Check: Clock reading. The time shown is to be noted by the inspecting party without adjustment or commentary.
3:40
